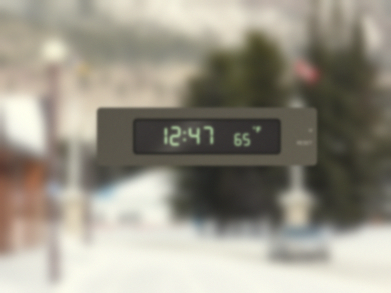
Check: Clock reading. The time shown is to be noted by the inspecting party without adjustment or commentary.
12:47
